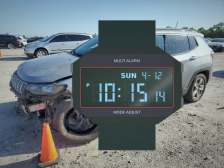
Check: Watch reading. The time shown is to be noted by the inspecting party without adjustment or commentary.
10:15:14
